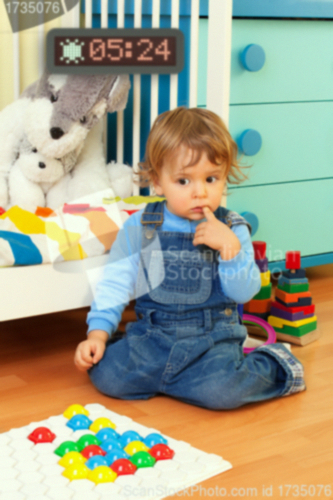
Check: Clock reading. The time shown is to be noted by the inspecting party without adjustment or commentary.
5:24
